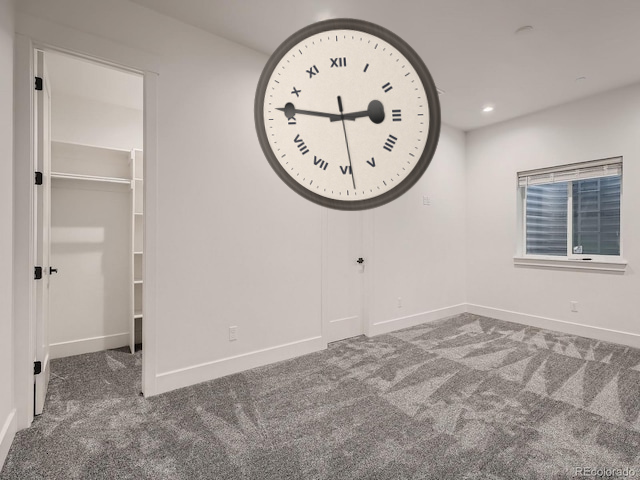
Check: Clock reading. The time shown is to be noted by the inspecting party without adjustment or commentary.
2:46:29
